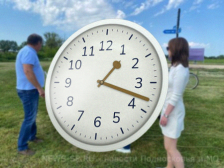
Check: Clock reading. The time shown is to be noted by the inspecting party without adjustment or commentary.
1:18
